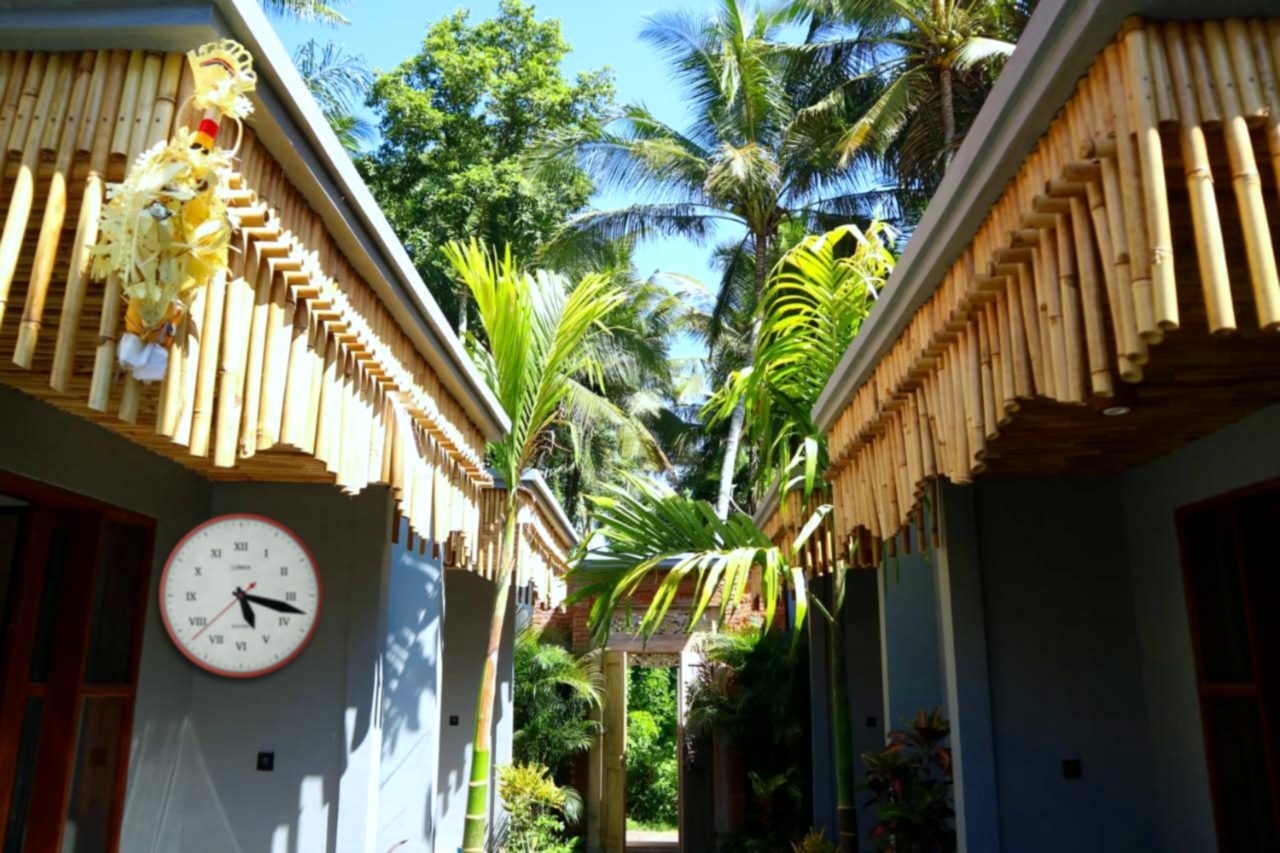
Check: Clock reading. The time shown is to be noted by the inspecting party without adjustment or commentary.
5:17:38
